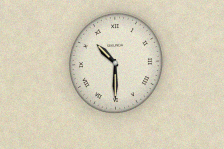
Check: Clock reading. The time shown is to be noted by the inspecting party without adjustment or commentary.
10:30
